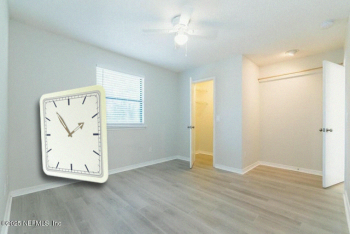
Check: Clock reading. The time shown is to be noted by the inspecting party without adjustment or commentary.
1:54
